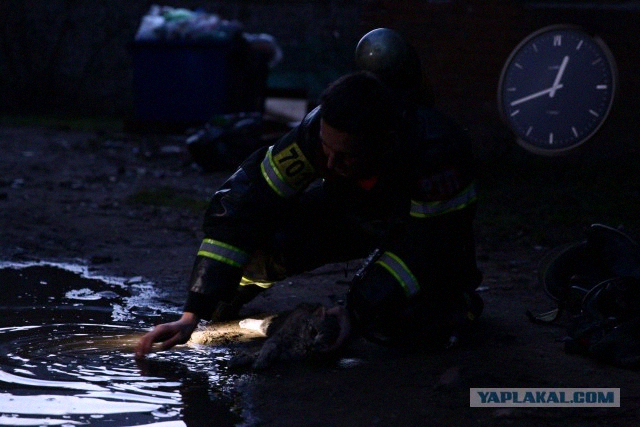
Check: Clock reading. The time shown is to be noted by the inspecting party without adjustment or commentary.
12:42
